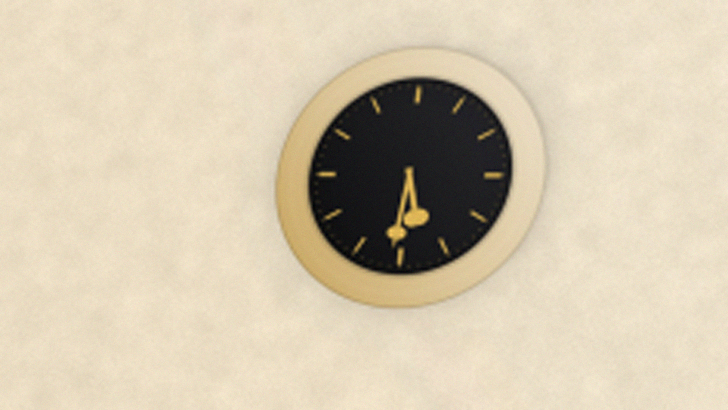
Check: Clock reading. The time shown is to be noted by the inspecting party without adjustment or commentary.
5:31
